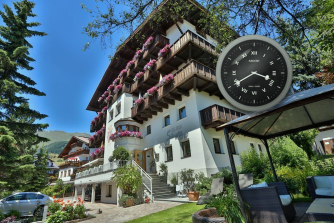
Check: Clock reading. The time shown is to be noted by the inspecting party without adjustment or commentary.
3:40
